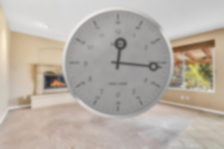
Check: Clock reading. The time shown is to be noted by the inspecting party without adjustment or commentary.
12:16
